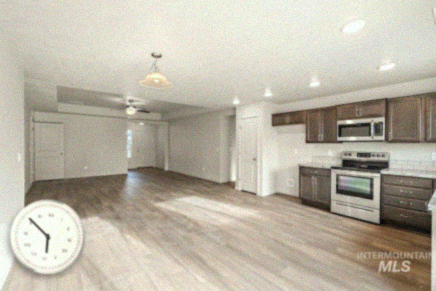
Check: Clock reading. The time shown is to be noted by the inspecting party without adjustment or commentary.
5:51
